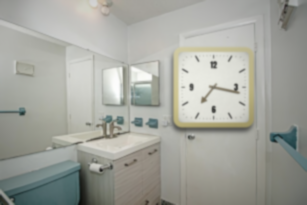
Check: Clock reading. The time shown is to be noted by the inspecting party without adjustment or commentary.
7:17
